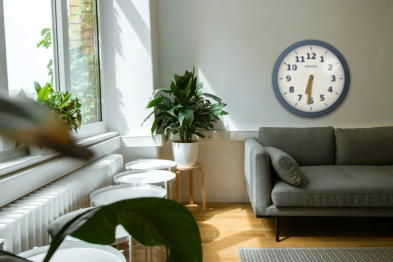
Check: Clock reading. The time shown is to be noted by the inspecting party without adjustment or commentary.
6:31
